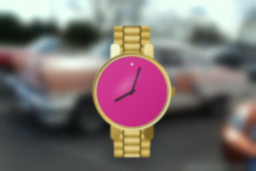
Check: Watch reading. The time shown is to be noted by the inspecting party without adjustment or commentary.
8:03
